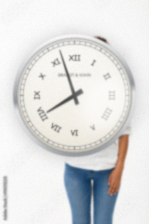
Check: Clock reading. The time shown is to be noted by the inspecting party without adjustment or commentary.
7:57
